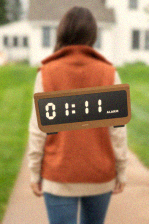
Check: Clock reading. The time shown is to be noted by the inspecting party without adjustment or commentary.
1:11
